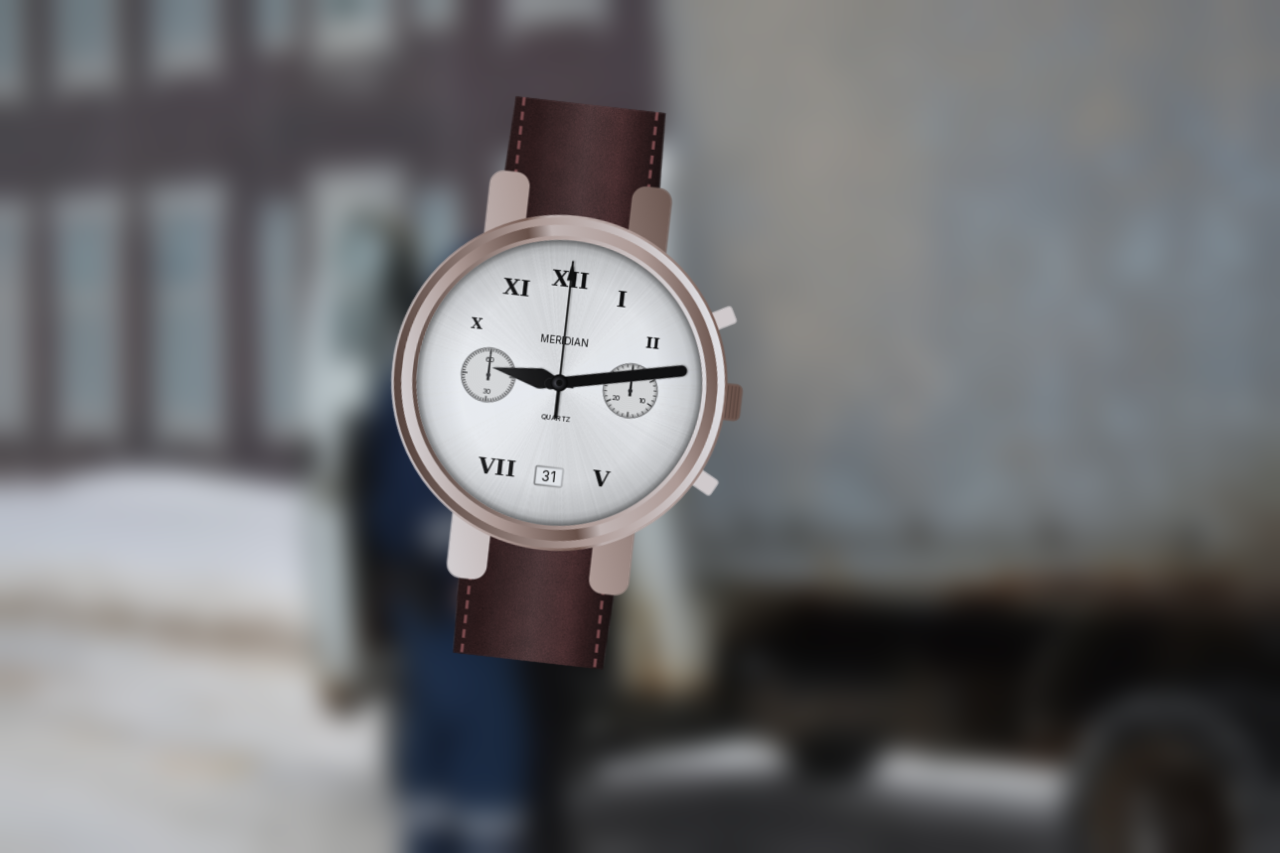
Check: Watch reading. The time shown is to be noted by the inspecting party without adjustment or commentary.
9:13
